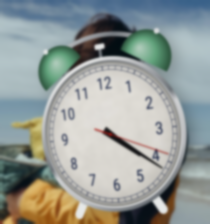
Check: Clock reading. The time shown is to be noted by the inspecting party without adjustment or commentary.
4:21:19
